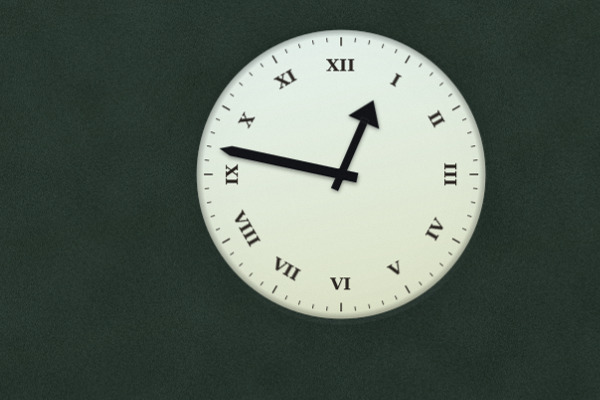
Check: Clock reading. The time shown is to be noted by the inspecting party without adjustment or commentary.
12:47
